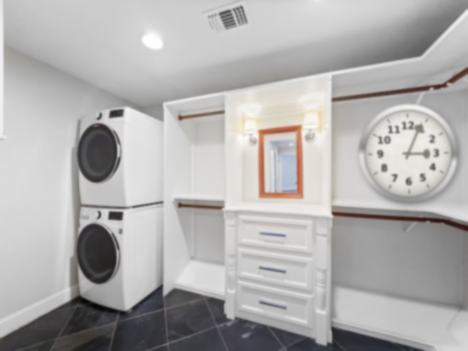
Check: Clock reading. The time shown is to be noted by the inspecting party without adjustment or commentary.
3:04
